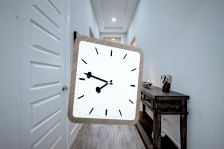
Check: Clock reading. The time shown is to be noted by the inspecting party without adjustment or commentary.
7:47
